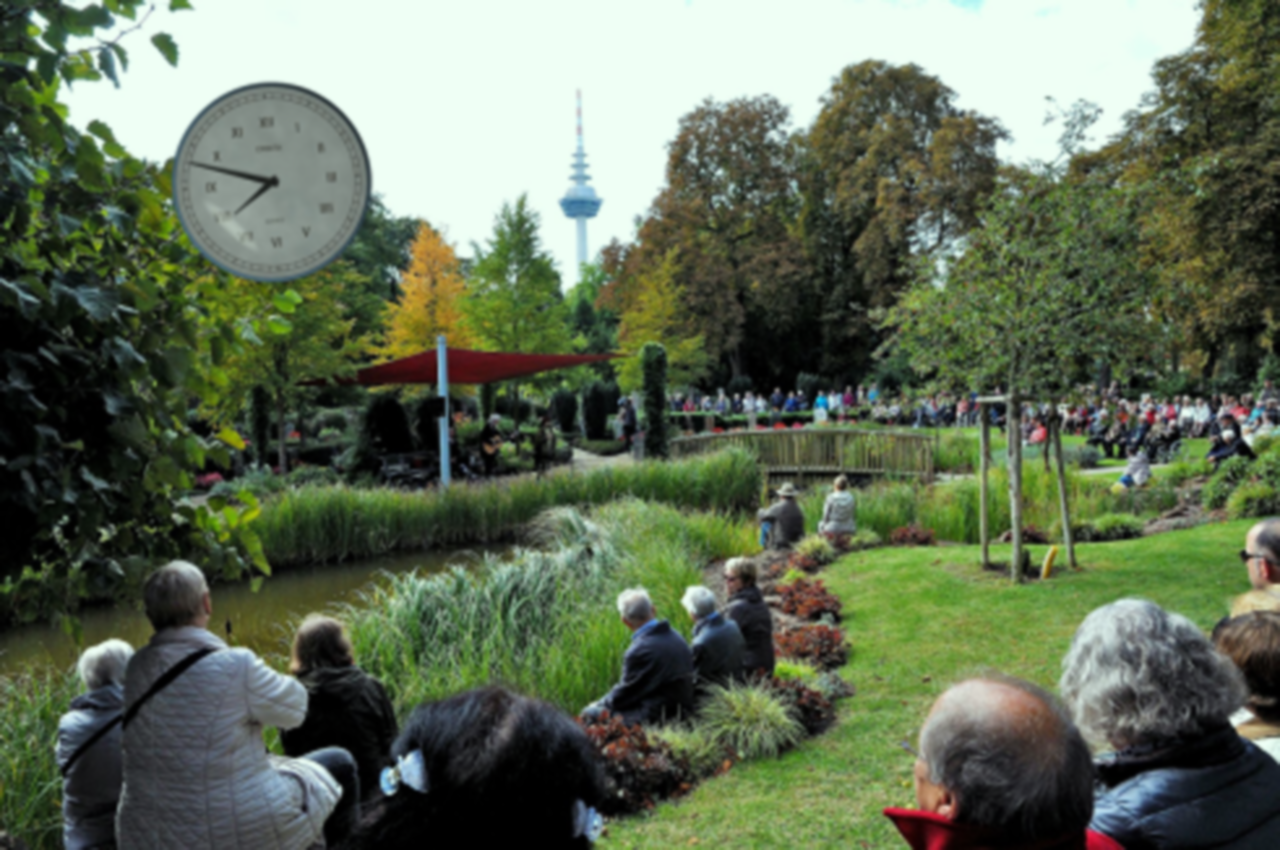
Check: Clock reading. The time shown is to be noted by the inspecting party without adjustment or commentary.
7:48
